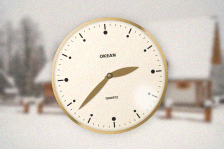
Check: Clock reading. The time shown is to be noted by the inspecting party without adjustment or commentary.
2:38
